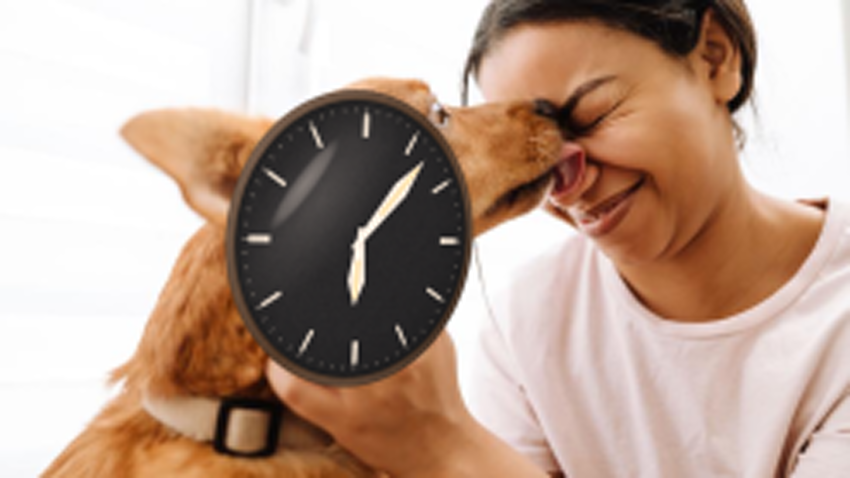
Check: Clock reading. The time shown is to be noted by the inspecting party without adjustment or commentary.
6:07
